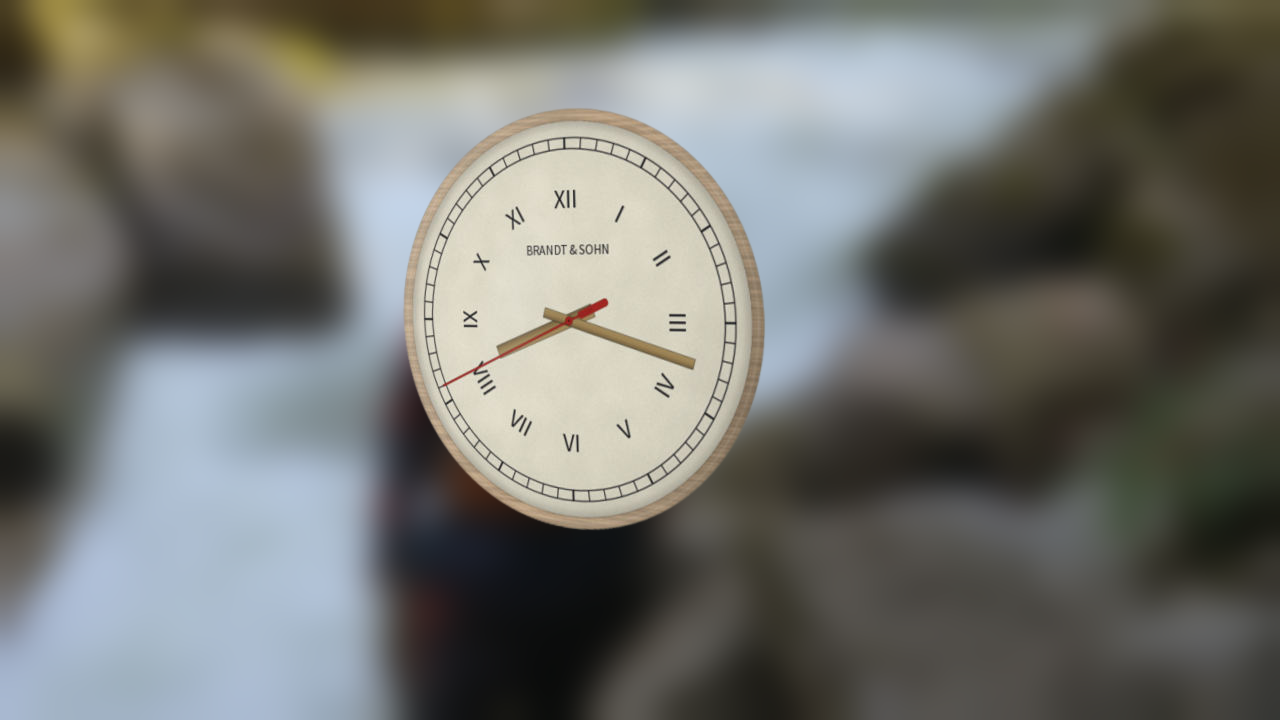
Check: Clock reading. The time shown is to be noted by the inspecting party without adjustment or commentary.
8:17:41
